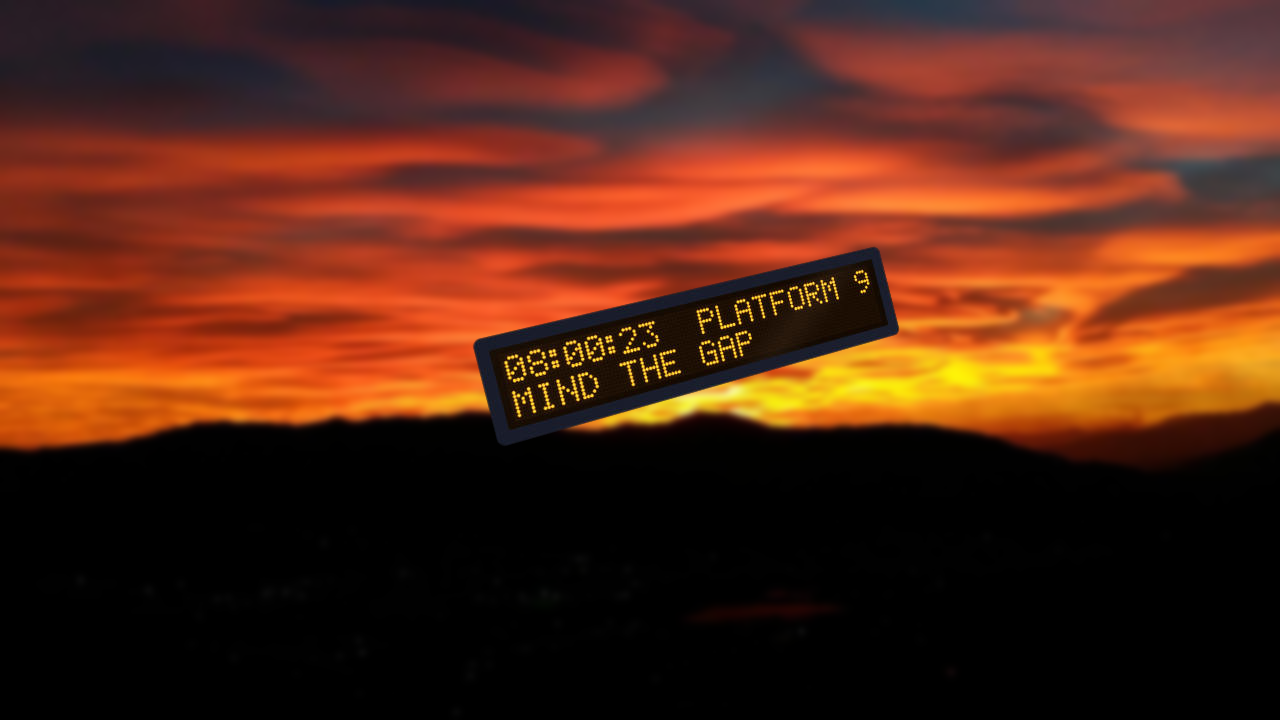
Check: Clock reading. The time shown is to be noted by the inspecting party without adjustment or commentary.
8:00:23
